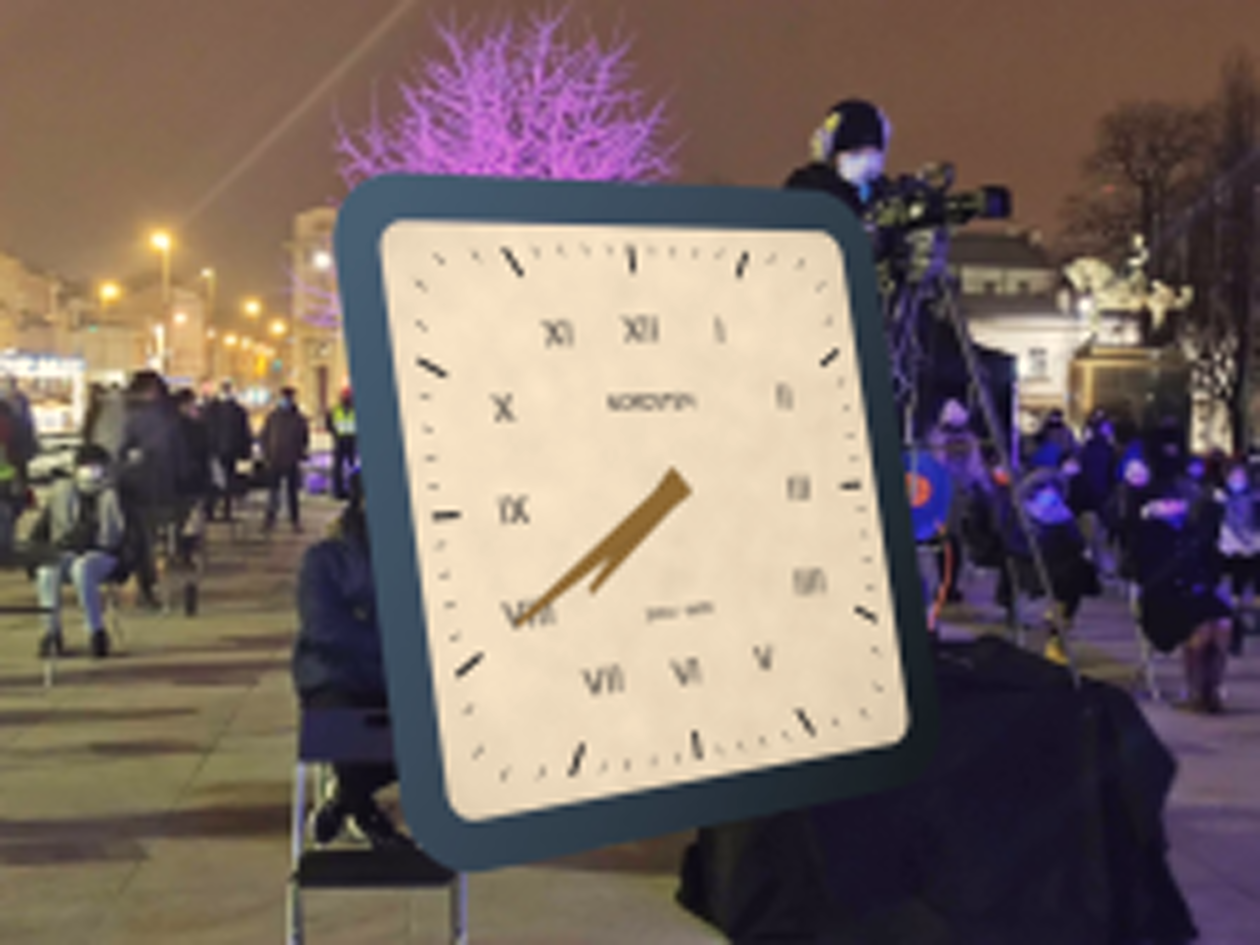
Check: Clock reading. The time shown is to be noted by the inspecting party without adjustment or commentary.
7:40
